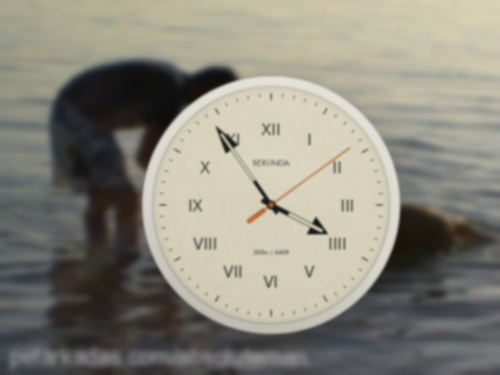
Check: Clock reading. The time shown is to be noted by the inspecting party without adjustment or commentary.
3:54:09
